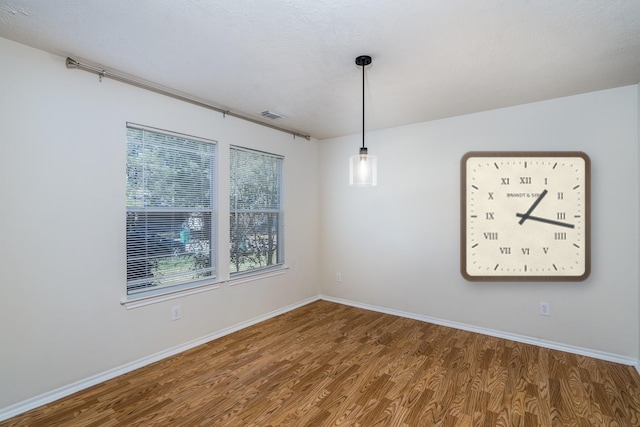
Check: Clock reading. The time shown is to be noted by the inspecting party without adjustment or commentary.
1:17
